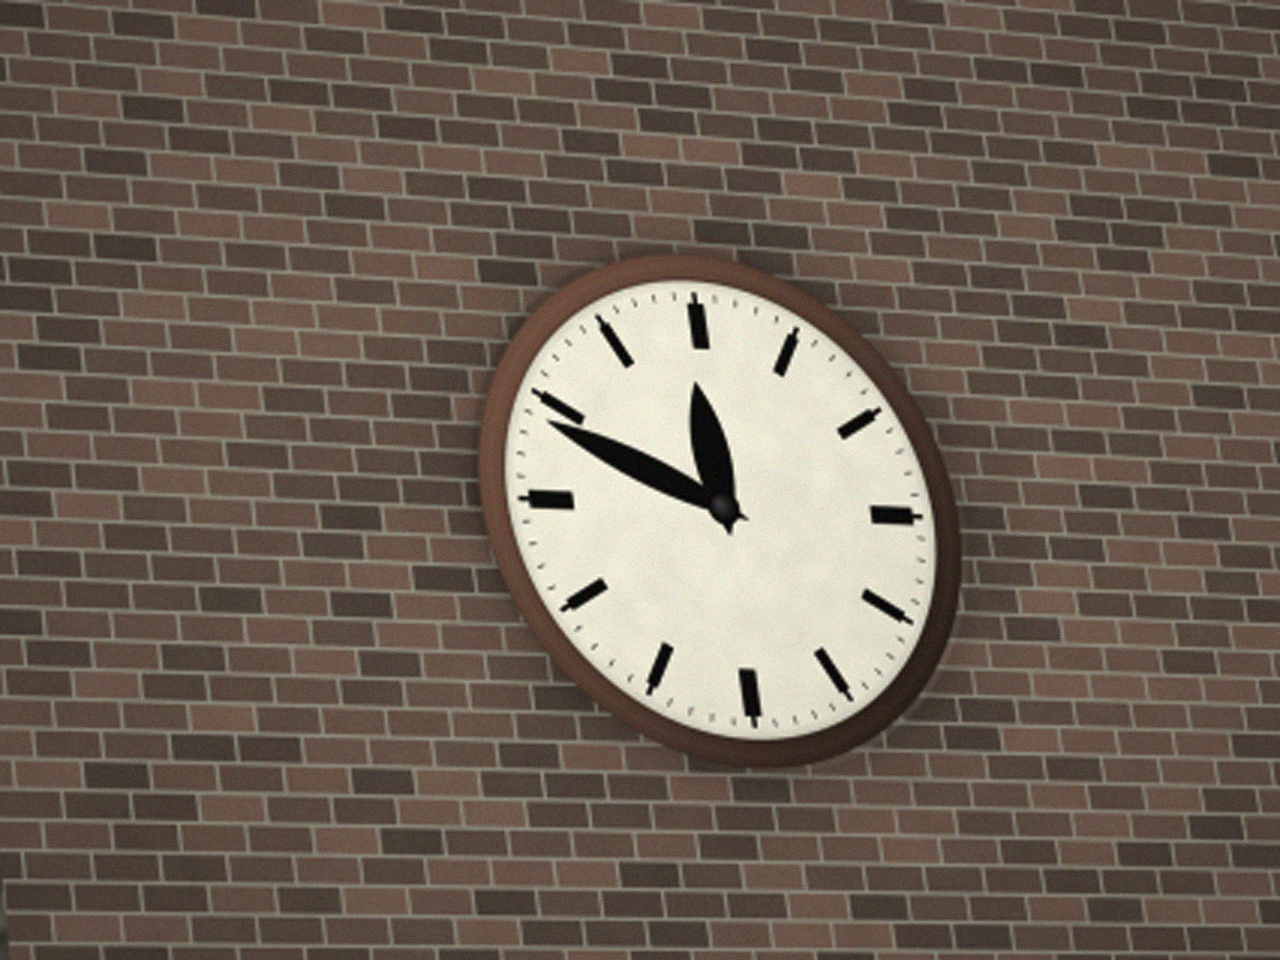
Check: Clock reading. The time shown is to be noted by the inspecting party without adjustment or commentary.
11:49
